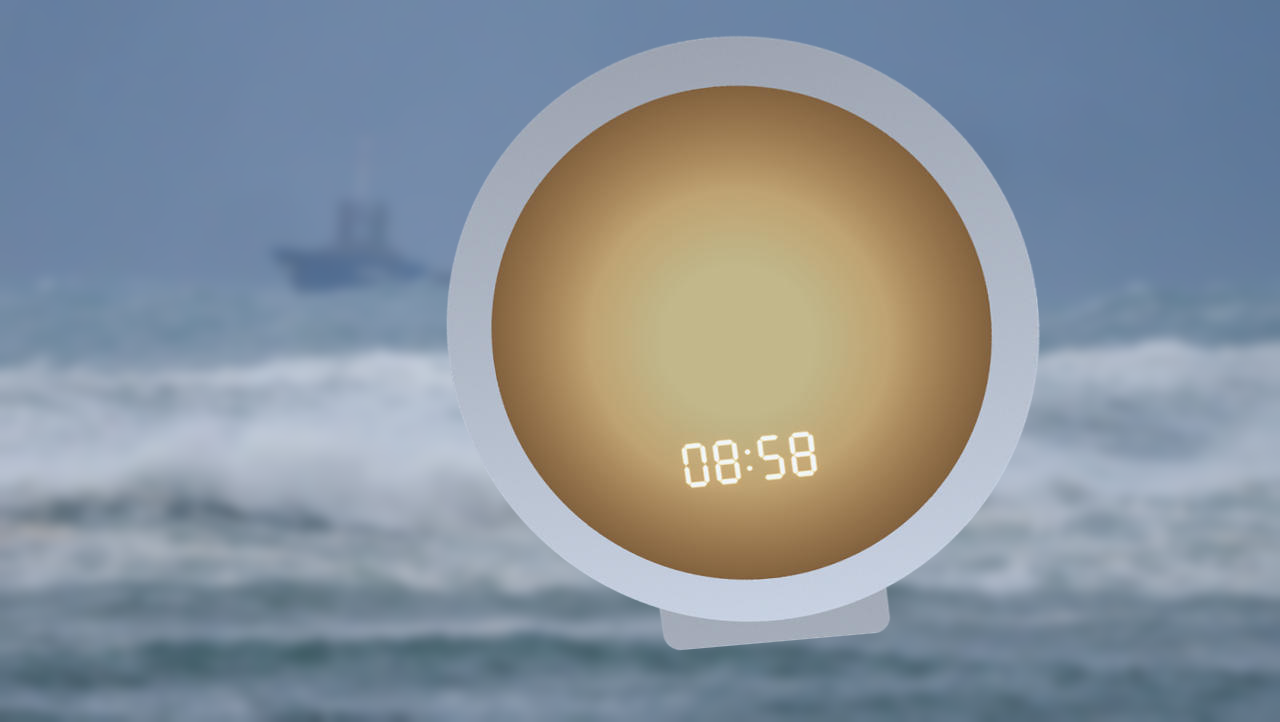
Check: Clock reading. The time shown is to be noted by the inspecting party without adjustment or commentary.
8:58
